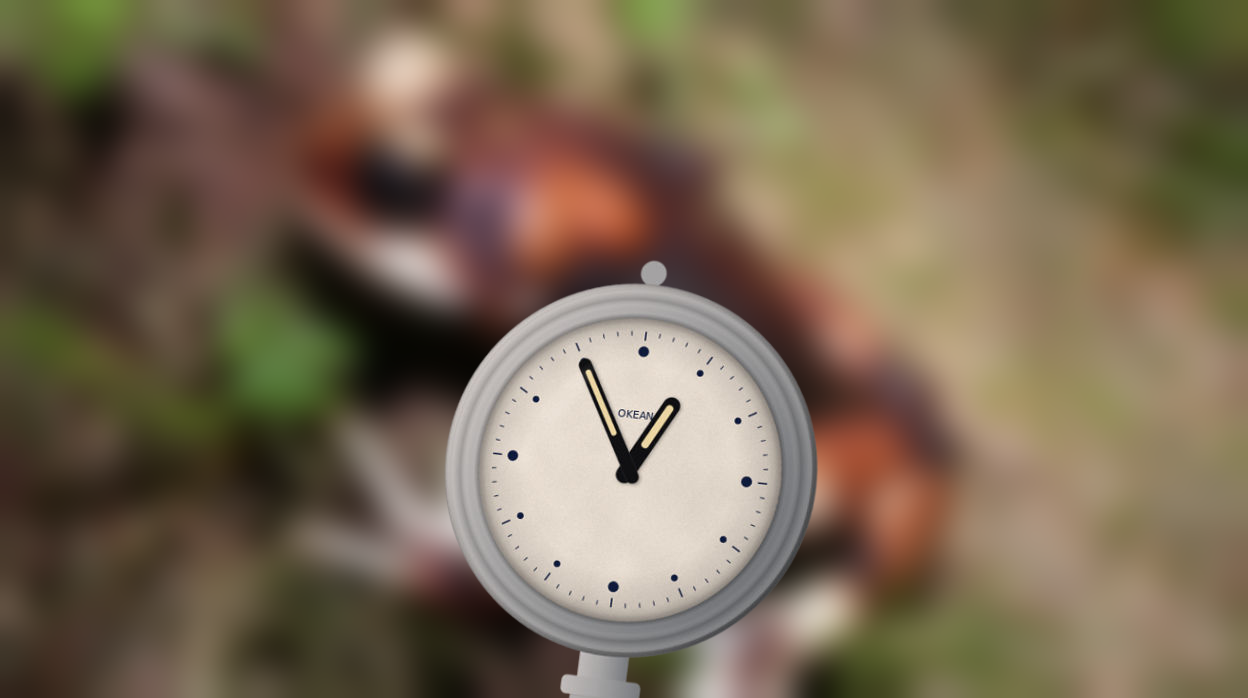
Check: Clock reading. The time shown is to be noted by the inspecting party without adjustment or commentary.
12:55
